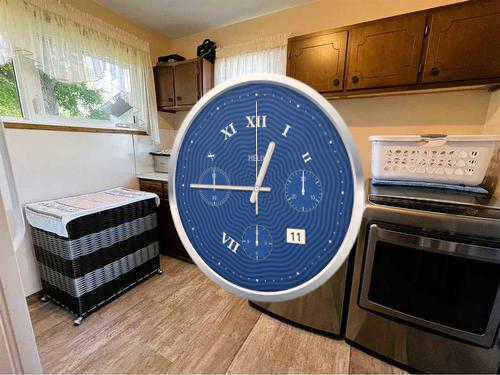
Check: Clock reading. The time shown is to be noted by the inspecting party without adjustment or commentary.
12:45
